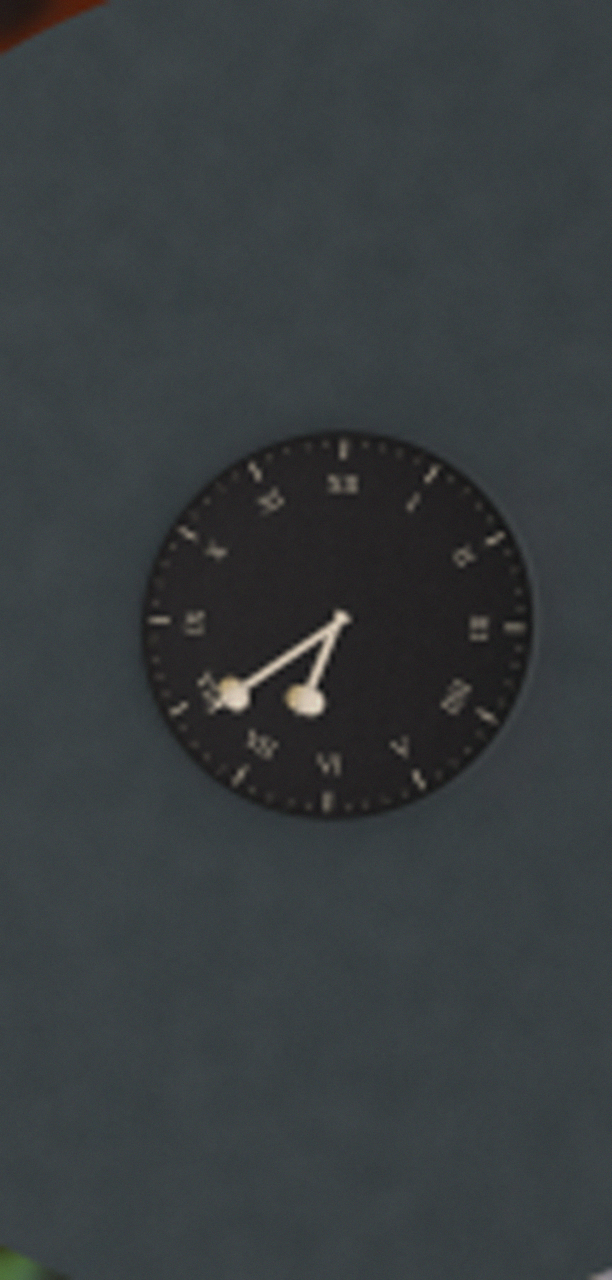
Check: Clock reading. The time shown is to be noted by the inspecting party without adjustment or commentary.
6:39
